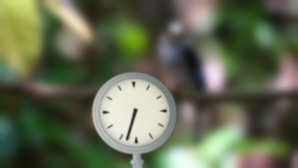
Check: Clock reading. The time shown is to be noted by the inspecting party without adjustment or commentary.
6:33
